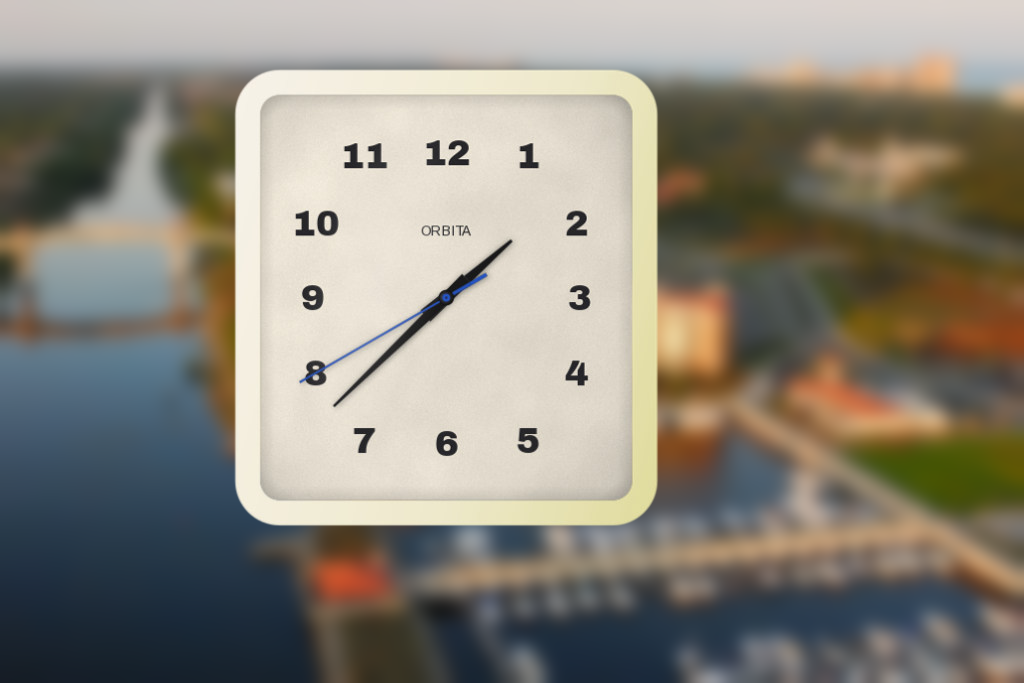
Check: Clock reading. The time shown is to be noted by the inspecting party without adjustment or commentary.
1:37:40
